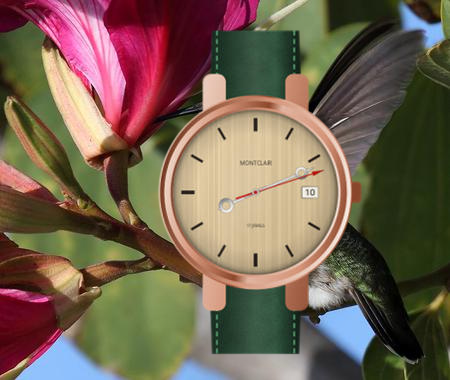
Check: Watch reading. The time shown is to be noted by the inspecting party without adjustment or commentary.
8:11:12
